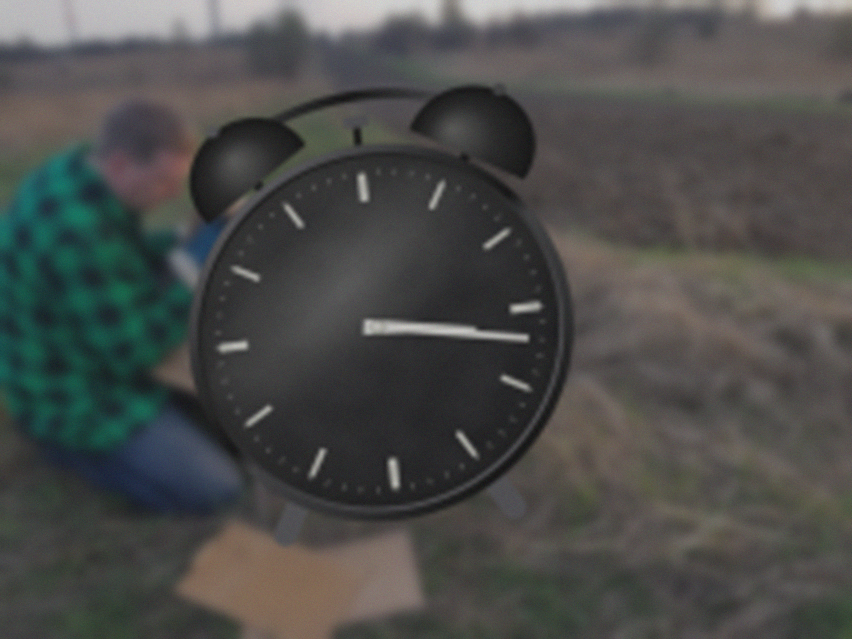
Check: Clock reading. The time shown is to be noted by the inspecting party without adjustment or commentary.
3:17
